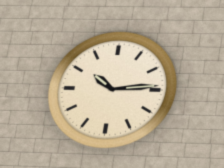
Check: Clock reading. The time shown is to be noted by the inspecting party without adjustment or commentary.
10:14
